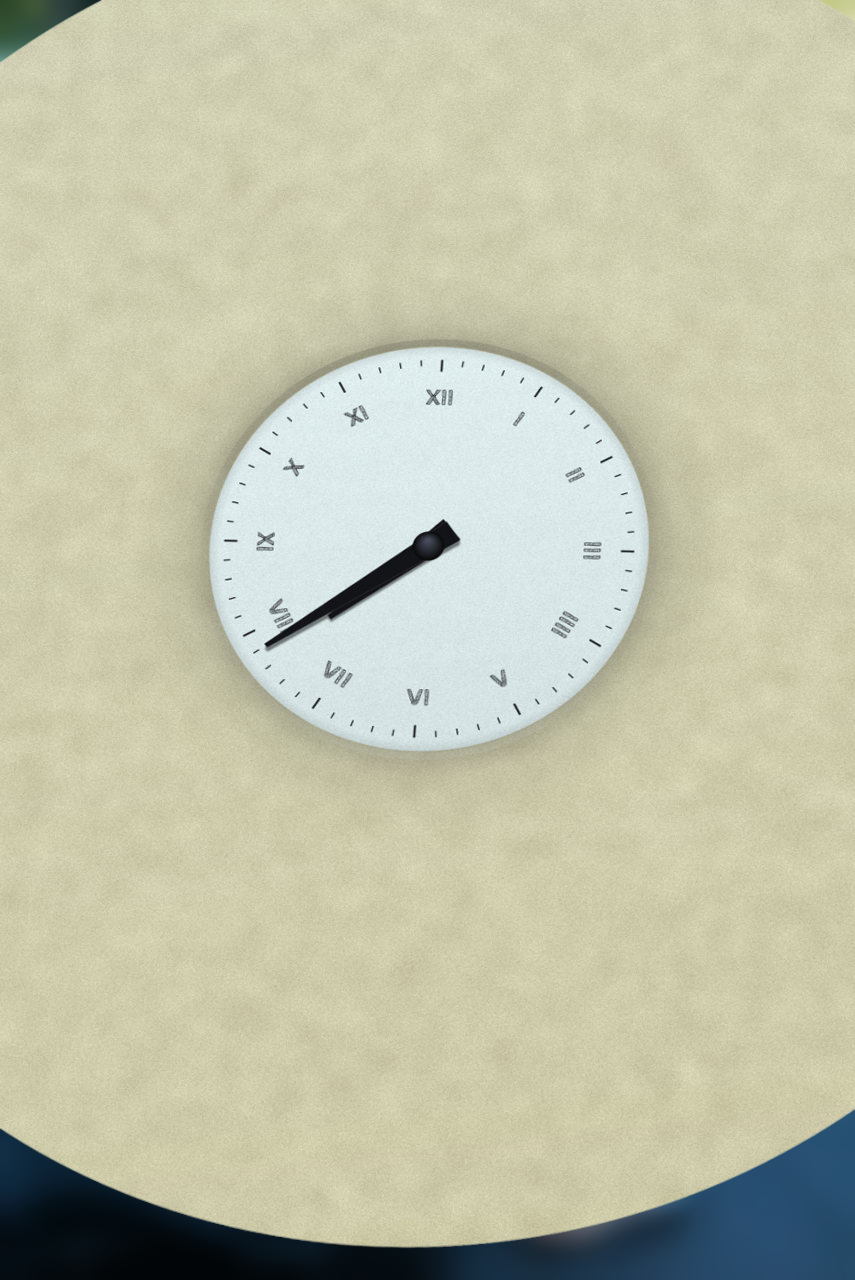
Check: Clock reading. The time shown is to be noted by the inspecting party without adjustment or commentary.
7:39
